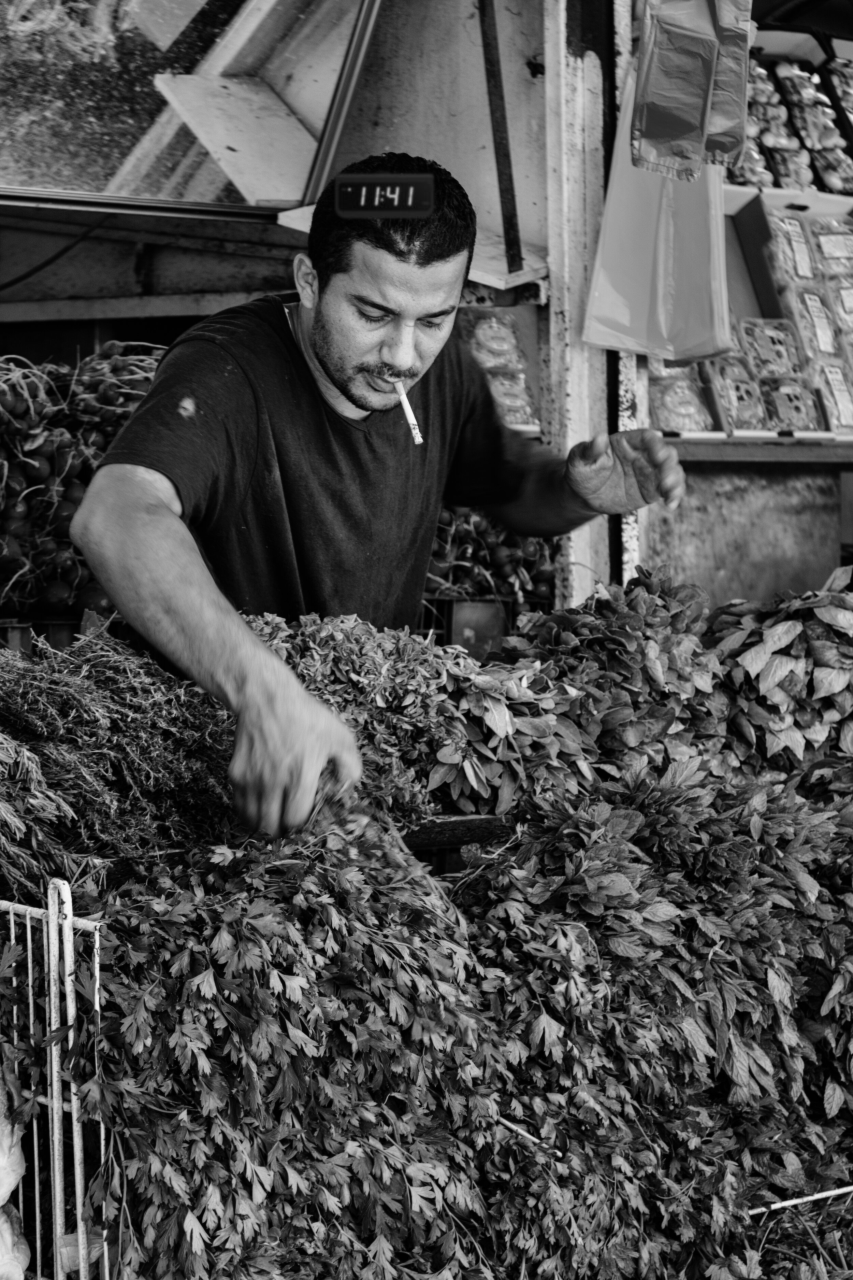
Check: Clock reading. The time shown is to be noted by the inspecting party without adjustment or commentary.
11:41
